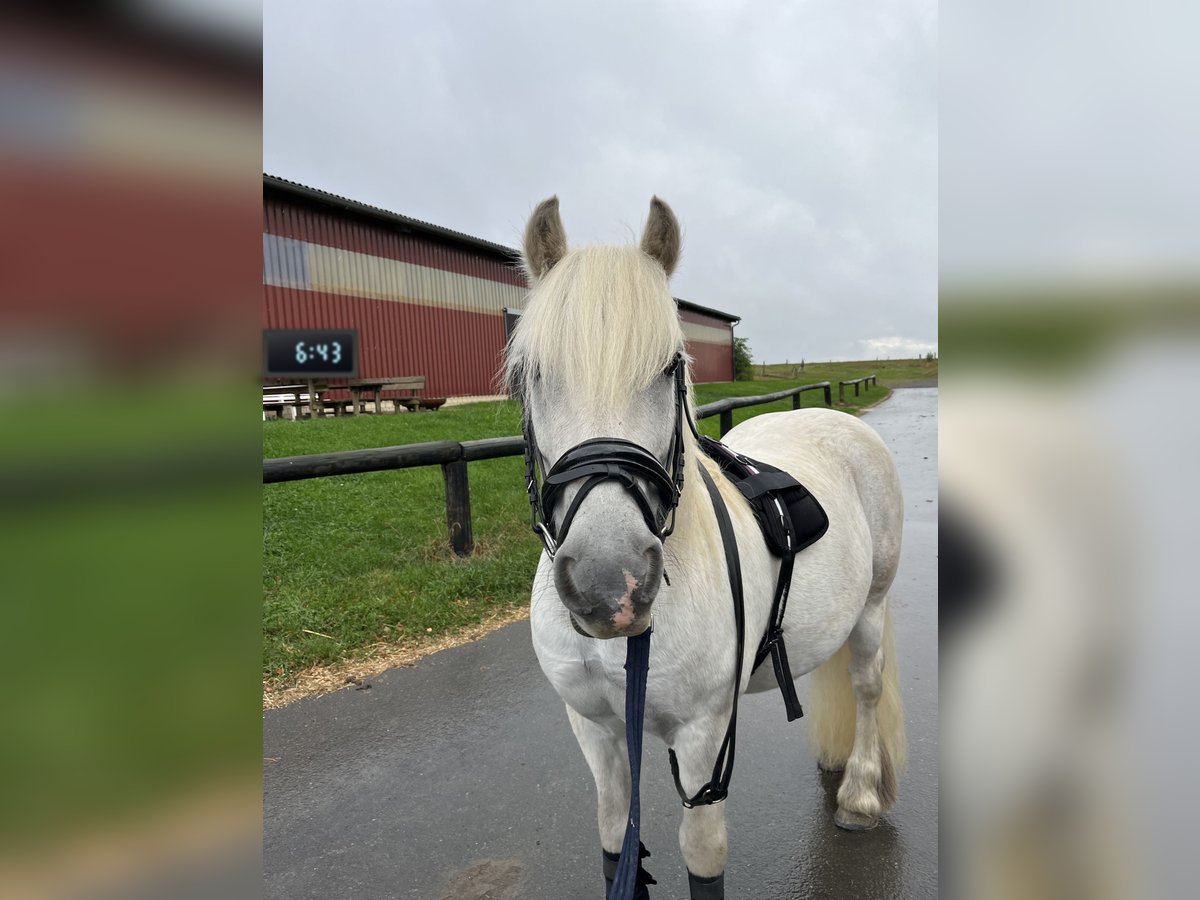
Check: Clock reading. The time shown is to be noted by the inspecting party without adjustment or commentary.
6:43
